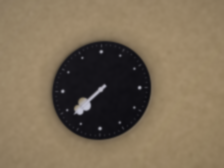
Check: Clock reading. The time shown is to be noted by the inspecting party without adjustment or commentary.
7:38
